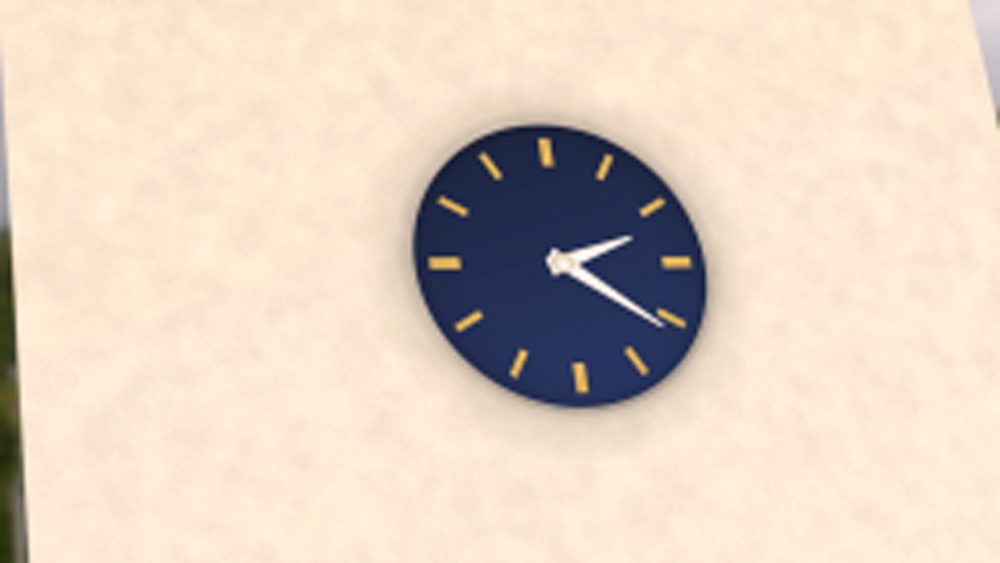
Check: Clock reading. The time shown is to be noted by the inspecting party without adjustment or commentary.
2:21
